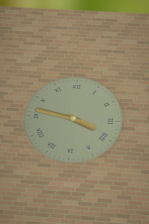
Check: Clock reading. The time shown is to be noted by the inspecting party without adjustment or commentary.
3:47
